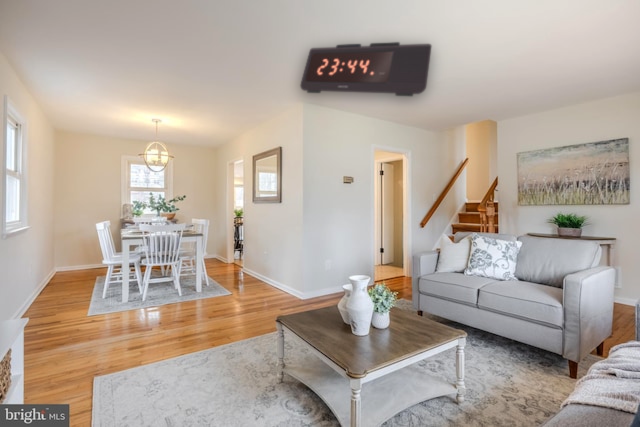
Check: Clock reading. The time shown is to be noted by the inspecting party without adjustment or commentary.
23:44
